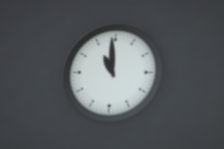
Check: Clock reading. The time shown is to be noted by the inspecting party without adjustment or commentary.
10:59
